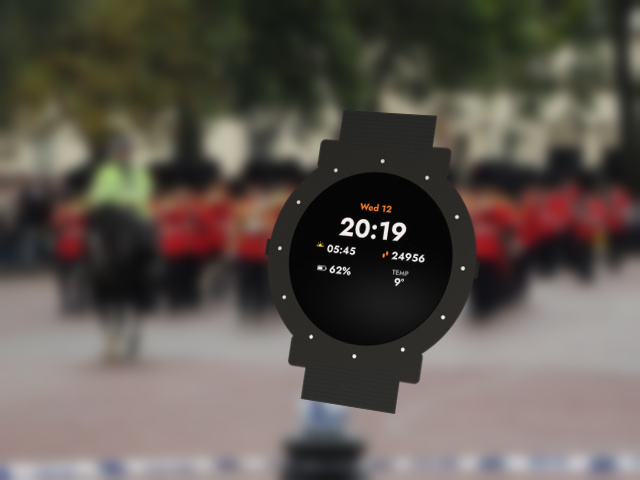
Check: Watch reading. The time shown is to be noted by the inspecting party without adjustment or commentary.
20:19
